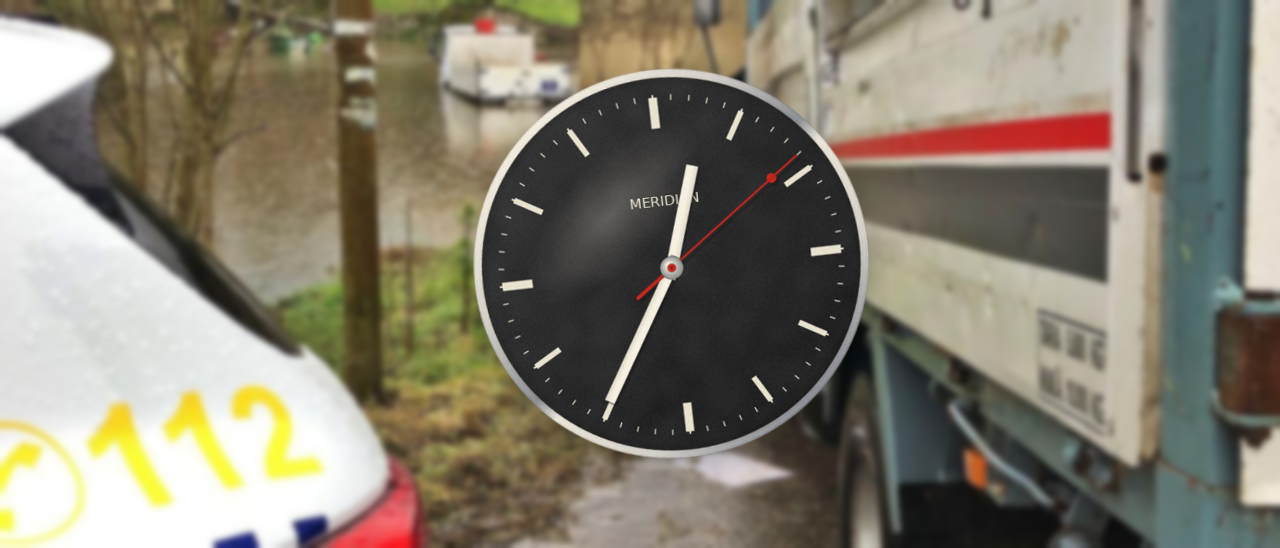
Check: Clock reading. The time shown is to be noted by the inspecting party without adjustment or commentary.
12:35:09
